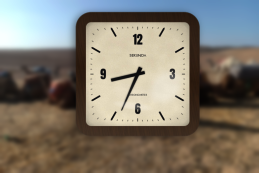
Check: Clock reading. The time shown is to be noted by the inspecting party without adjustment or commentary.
8:34
